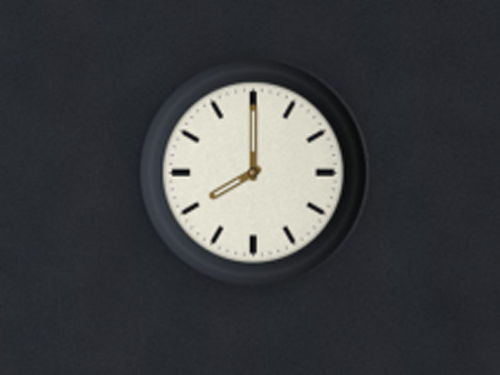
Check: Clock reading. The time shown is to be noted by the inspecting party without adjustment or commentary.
8:00
